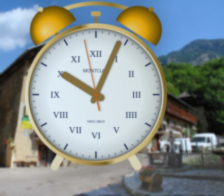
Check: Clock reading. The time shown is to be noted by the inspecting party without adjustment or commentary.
10:03:58
